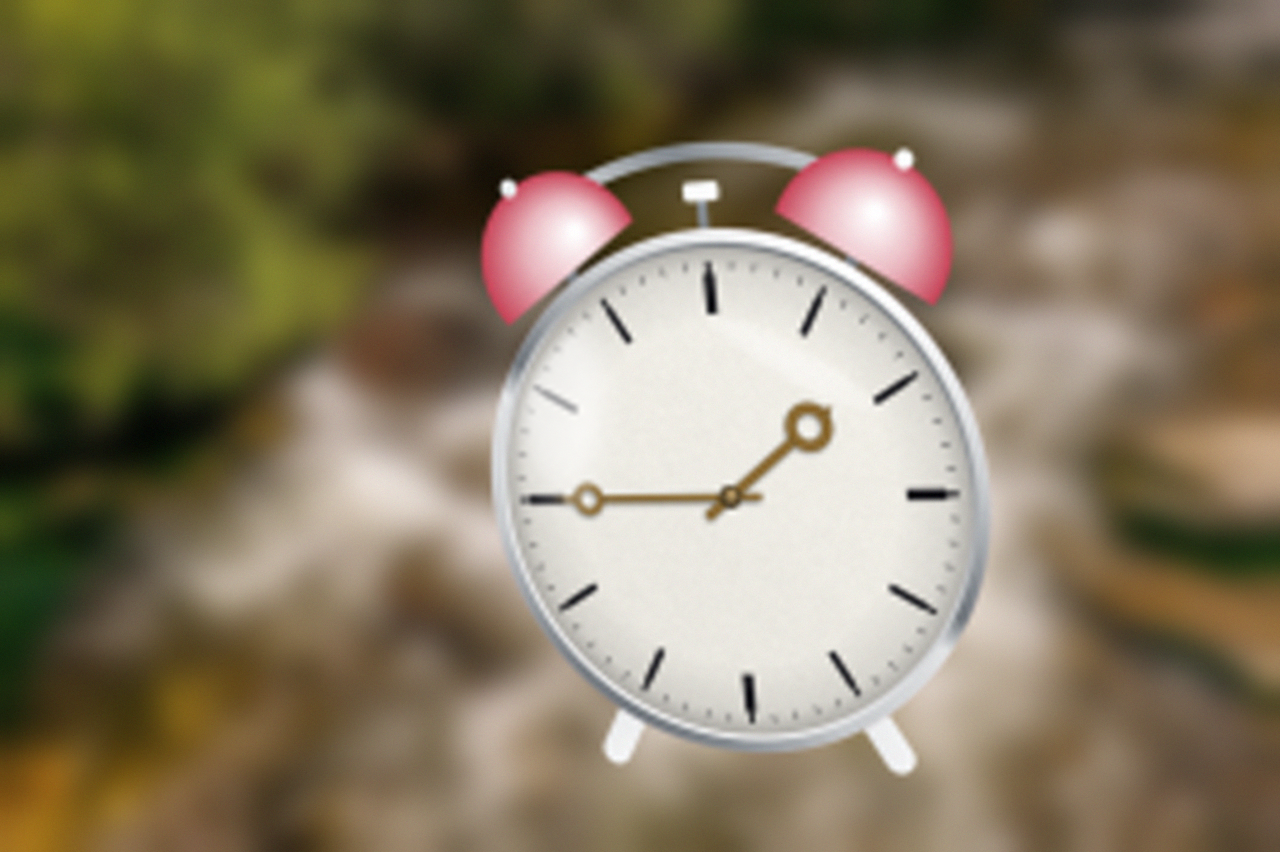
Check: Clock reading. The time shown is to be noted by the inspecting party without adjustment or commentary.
1:45
